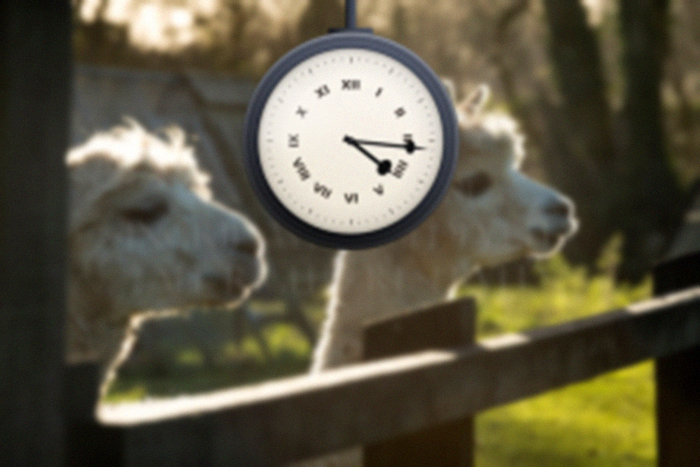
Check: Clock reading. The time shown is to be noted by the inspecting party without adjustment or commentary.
4:16
